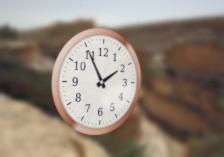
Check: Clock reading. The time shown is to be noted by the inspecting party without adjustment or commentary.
1:55
